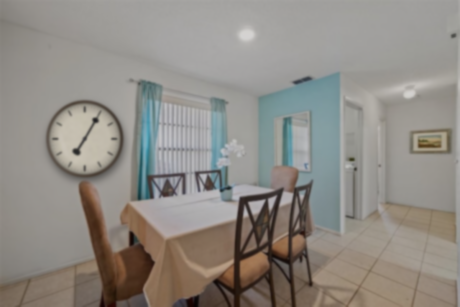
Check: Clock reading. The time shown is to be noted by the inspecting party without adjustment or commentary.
7:05
